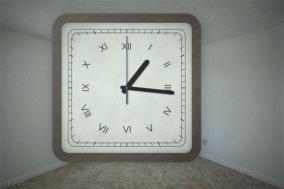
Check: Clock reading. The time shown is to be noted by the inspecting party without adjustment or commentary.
1:16:00
